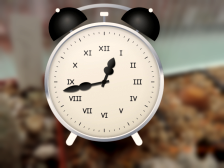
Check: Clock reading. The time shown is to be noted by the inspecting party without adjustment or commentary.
12:43
